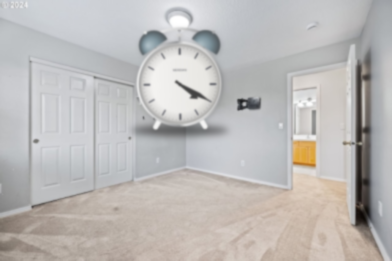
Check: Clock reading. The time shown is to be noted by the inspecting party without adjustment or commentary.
4:20
